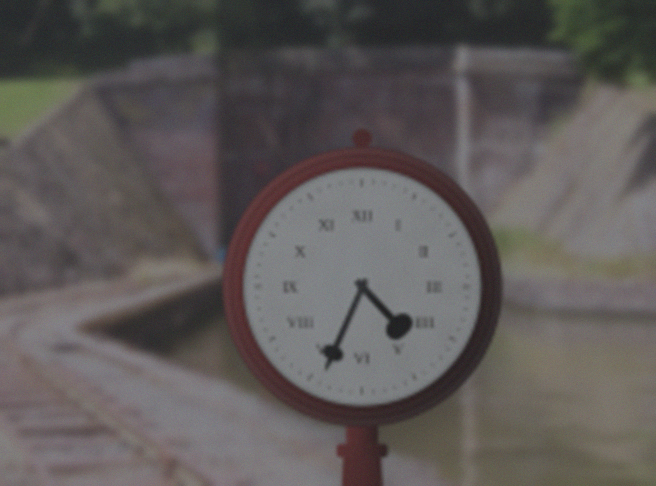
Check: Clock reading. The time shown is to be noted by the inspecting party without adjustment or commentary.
4:34
